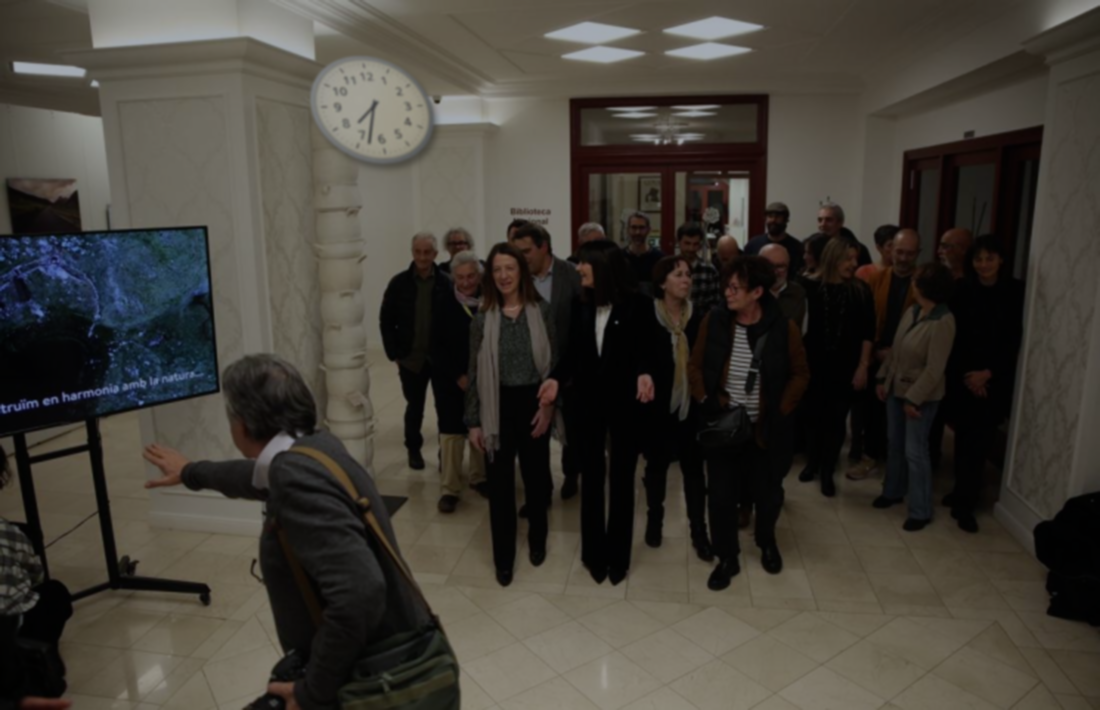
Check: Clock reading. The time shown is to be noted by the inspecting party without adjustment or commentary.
7:33
